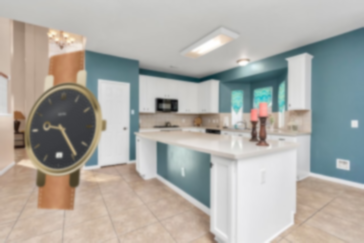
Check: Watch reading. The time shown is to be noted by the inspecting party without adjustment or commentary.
9:24
